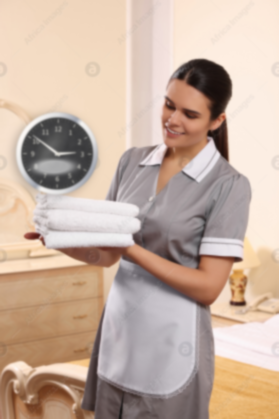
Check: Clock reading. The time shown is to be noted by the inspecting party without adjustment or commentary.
2:51
